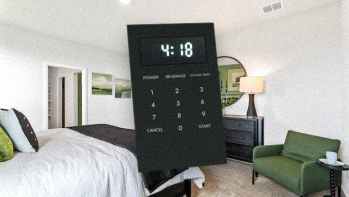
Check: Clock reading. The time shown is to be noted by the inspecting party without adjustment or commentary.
4:18
